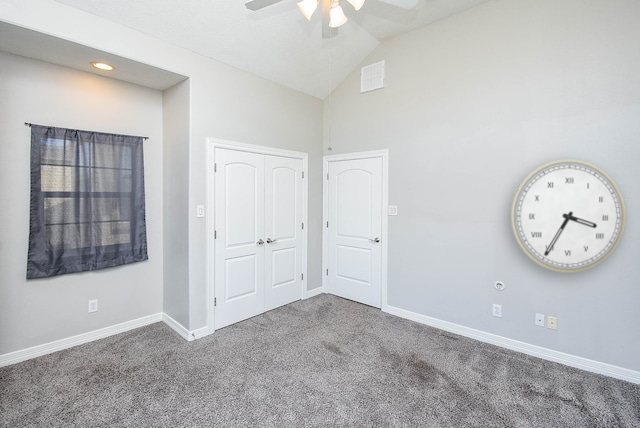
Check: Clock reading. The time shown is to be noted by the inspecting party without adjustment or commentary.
3:35
